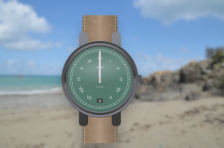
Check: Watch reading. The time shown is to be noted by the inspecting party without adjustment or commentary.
12:00
